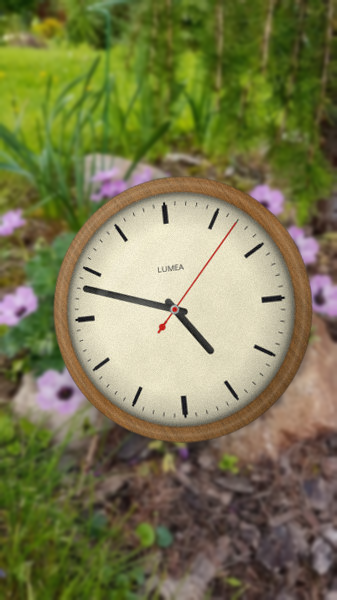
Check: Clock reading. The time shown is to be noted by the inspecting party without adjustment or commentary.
4:48:07
